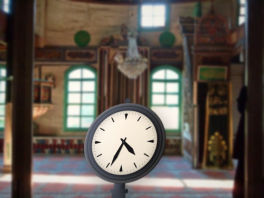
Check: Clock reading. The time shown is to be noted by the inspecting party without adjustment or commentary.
4:34
